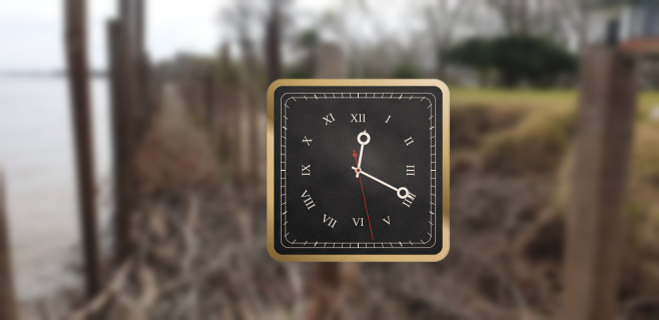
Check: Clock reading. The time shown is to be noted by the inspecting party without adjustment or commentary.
12:19:28
